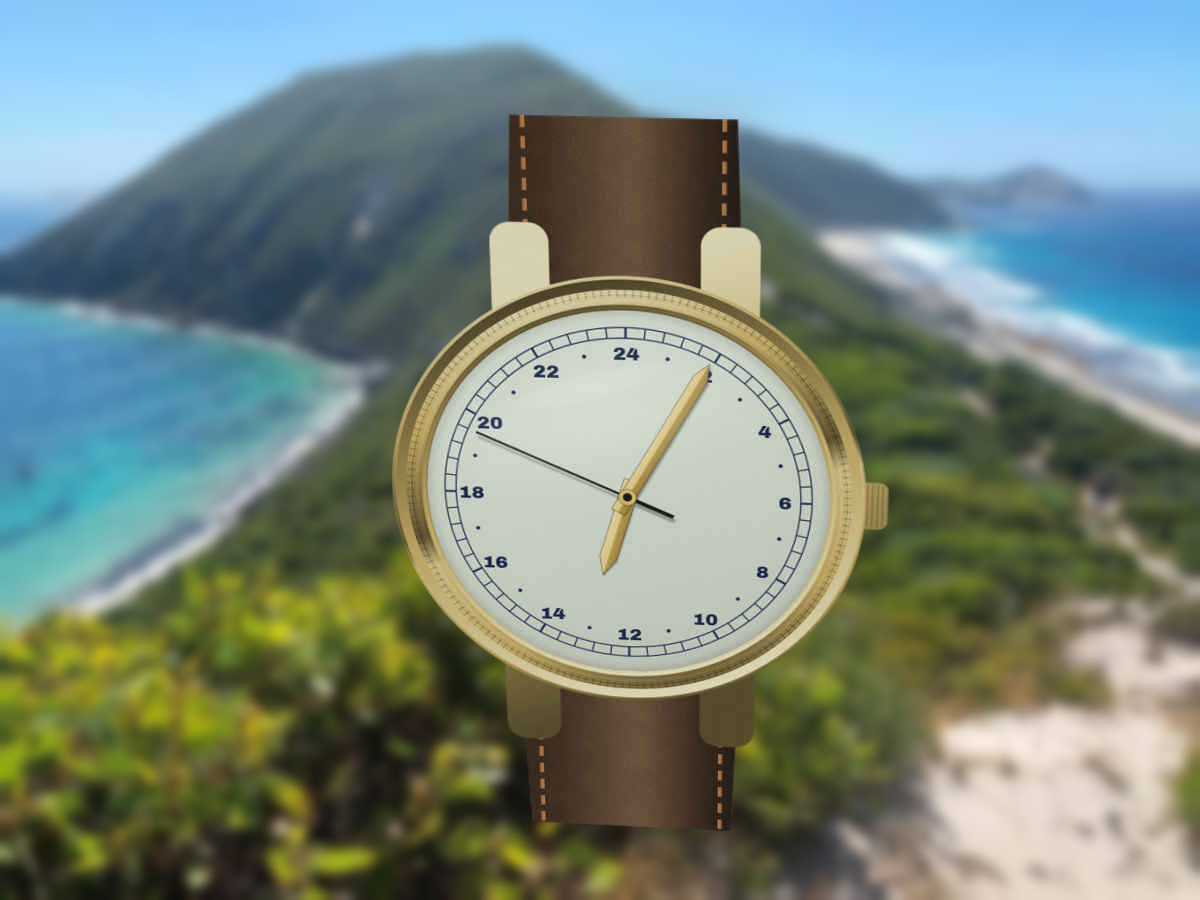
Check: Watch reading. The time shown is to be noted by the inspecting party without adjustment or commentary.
13:04:49
